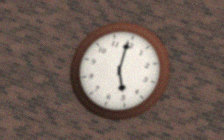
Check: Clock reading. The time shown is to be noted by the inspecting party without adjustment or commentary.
4:59
